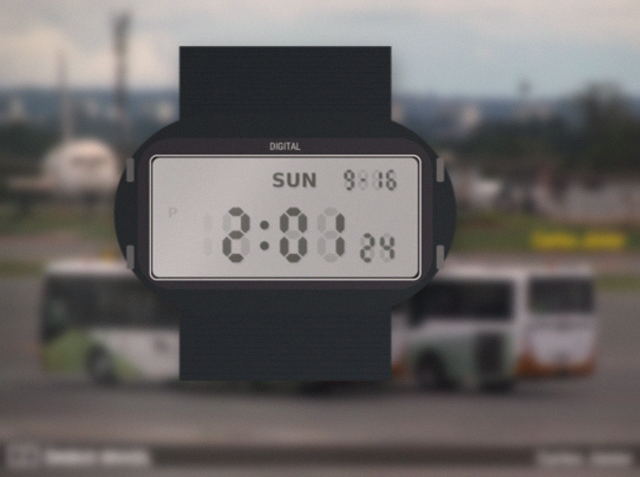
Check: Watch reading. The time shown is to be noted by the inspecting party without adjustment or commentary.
2:01:24
